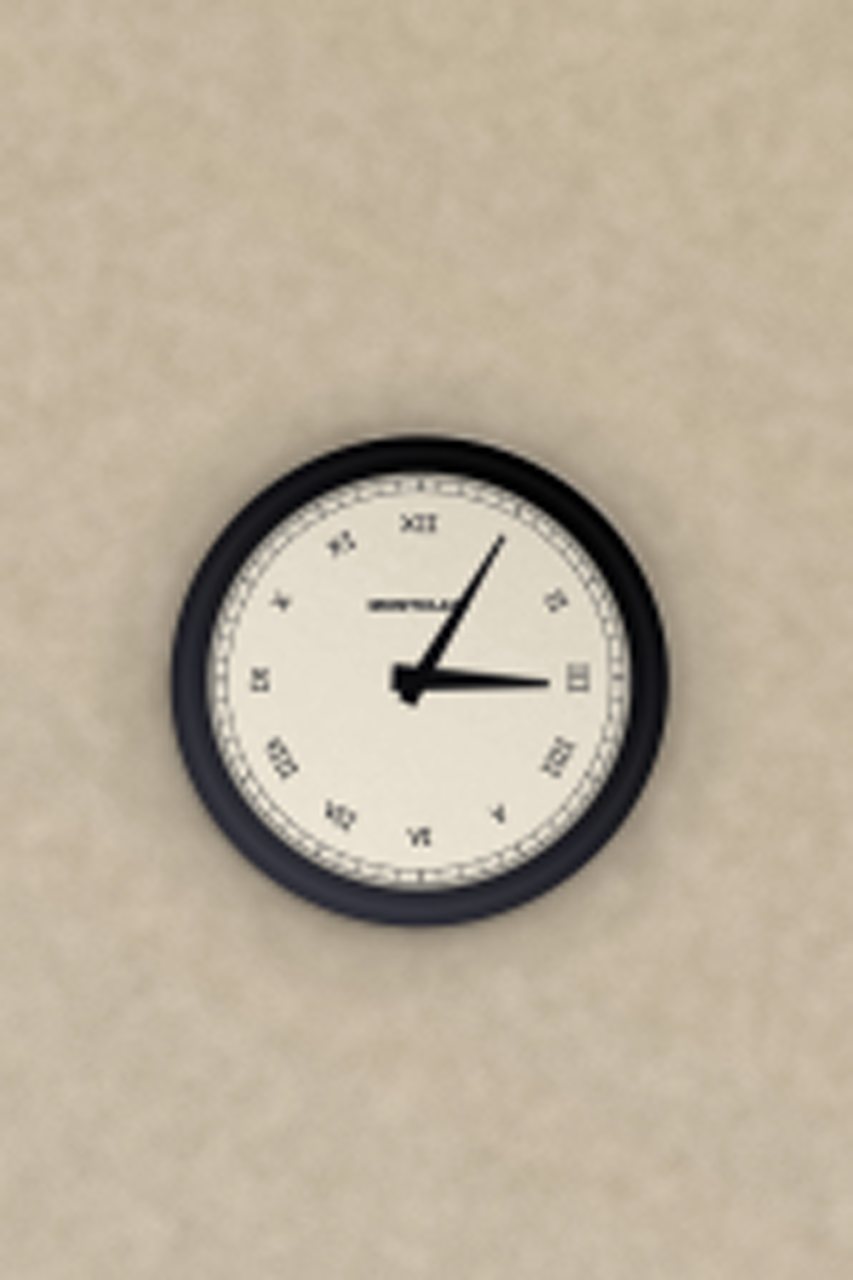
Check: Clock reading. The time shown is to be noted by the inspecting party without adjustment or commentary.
3:05
